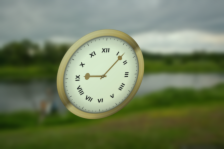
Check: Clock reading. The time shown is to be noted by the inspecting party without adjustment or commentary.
9:07
